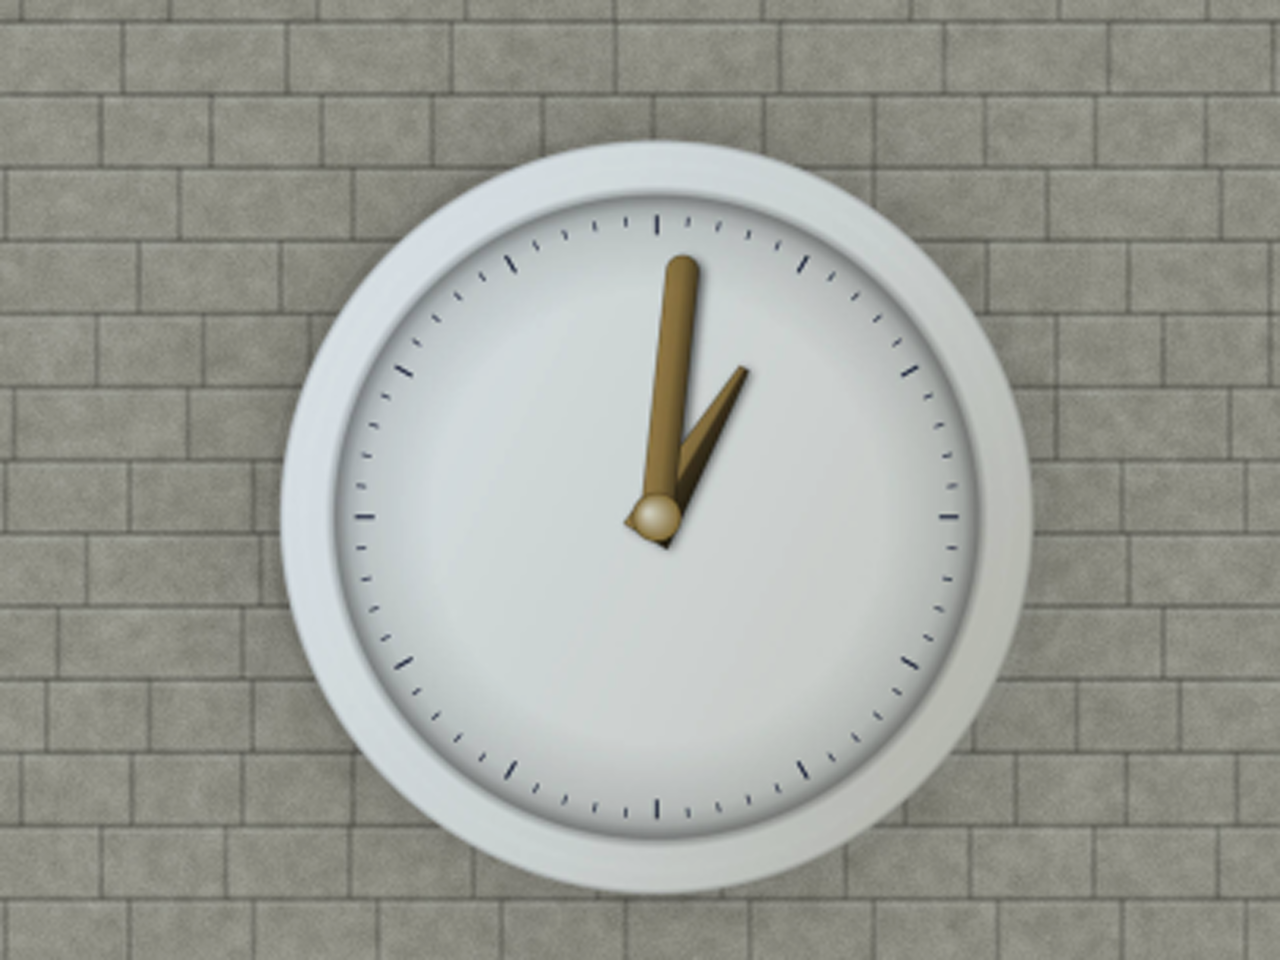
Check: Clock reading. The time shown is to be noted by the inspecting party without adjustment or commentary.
1:01
